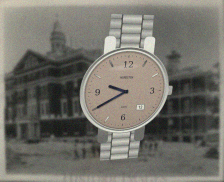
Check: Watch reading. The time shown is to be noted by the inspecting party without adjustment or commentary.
9:40
